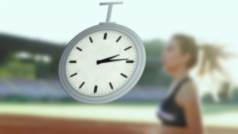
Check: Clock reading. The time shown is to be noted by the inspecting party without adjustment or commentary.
2:14
